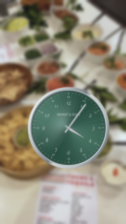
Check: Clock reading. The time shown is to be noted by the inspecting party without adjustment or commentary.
4:06
